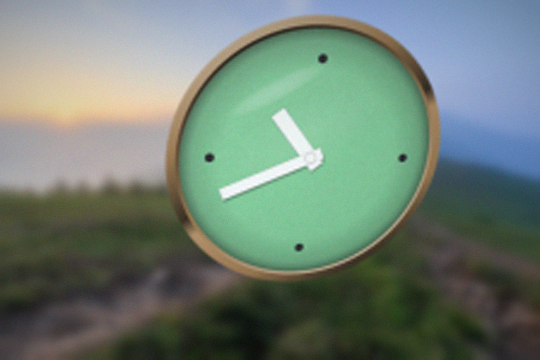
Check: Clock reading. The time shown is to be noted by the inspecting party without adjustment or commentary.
10:41
